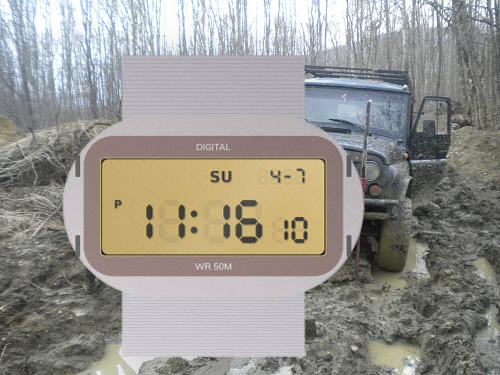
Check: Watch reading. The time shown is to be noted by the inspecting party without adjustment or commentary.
11:16:10
